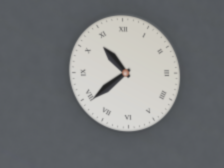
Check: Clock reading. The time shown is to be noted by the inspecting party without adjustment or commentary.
10:39
